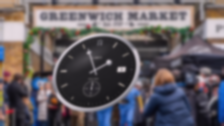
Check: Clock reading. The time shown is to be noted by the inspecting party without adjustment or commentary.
1:56
